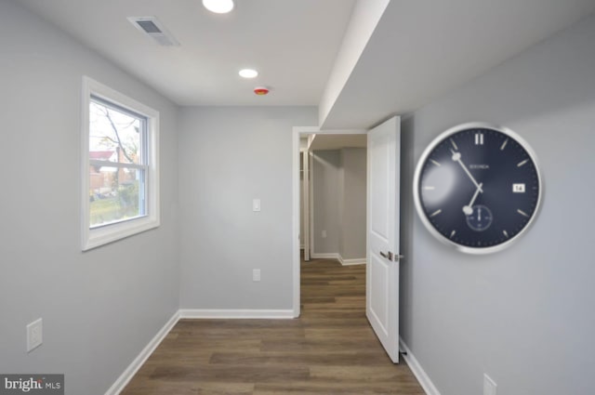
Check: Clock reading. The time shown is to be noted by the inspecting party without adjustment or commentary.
6:54
